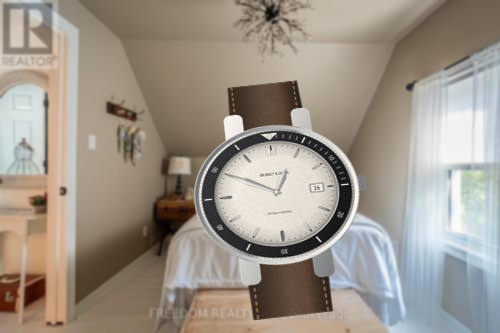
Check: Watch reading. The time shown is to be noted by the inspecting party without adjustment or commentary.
12:50
